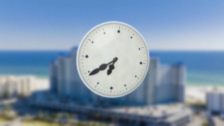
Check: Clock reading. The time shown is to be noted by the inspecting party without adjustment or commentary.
6:39
